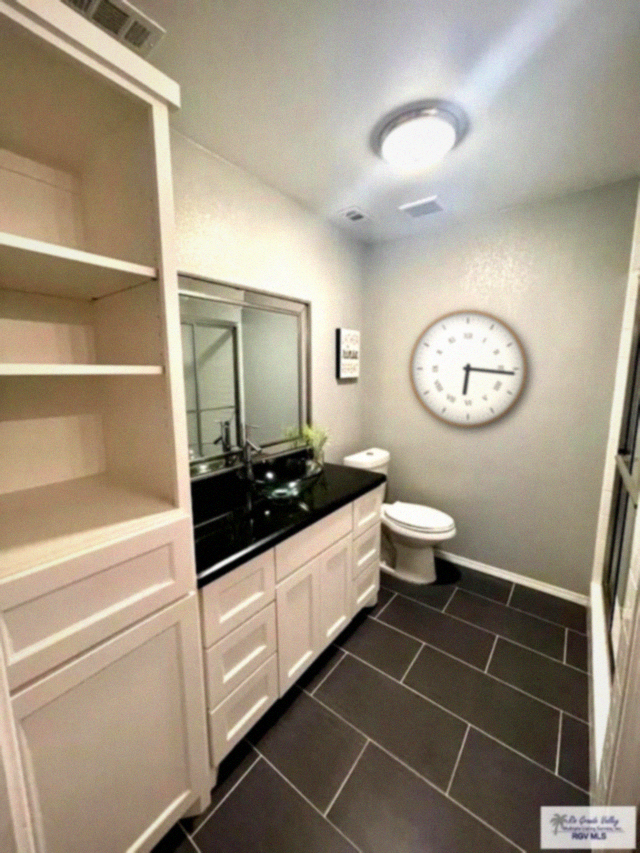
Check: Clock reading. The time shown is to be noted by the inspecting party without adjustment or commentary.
6:16
